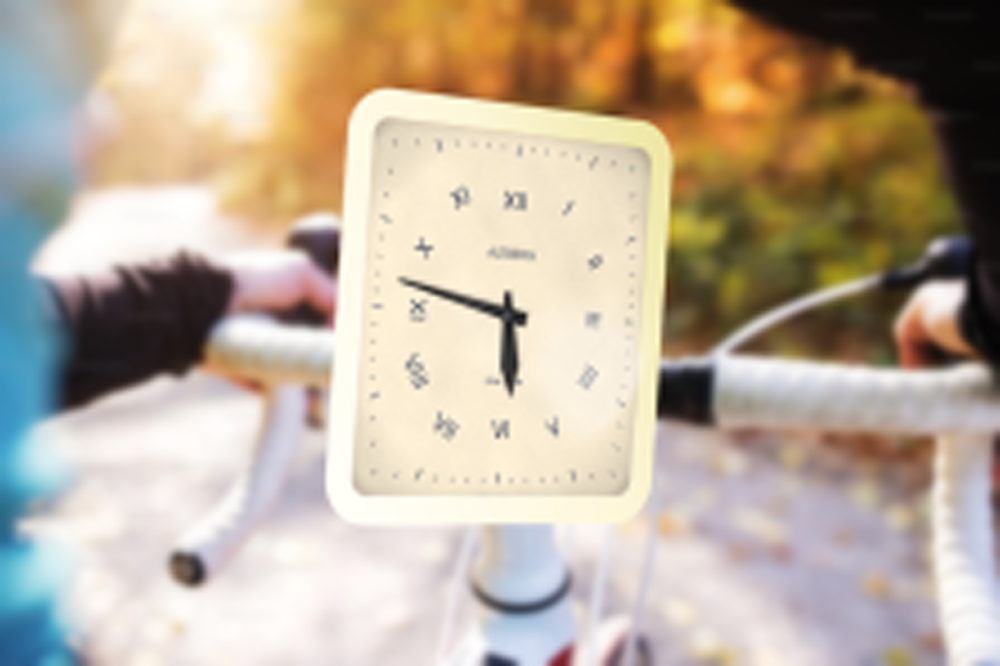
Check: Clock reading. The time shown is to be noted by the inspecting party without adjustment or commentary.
5:47
